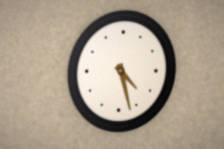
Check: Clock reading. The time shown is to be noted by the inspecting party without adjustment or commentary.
4:27
